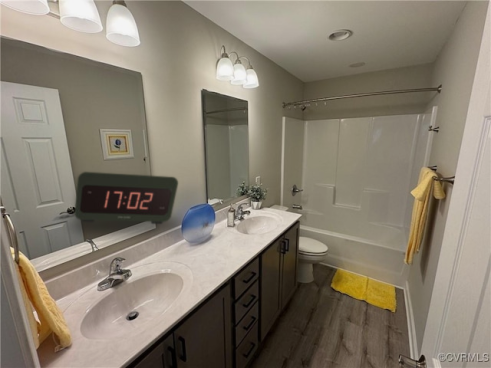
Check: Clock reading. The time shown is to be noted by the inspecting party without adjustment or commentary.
17:02
